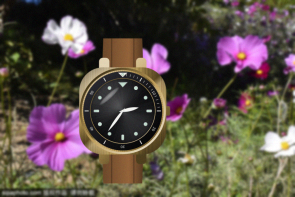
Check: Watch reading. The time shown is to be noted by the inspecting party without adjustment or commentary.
2:36
